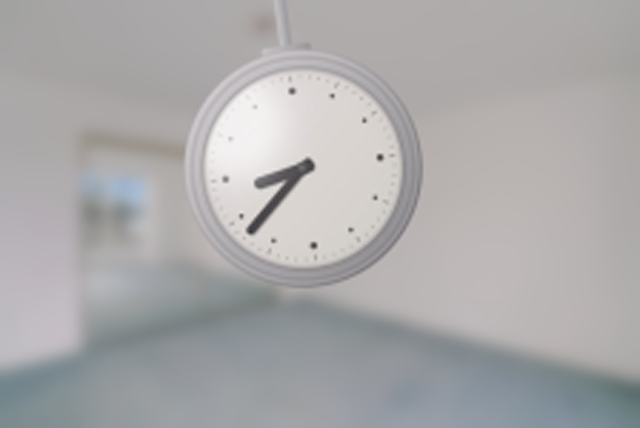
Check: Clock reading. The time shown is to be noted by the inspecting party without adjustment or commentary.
8:38
